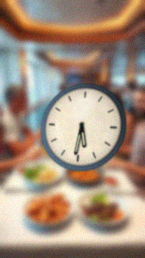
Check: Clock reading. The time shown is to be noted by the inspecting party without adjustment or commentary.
5:31
